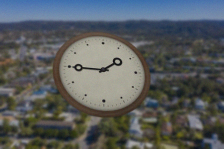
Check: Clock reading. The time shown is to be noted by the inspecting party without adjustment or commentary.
1:45
